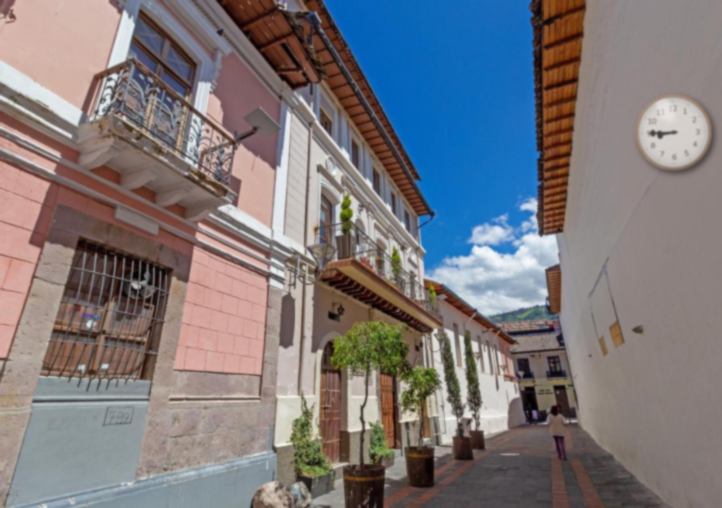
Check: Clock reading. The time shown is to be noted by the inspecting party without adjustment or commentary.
8:45
